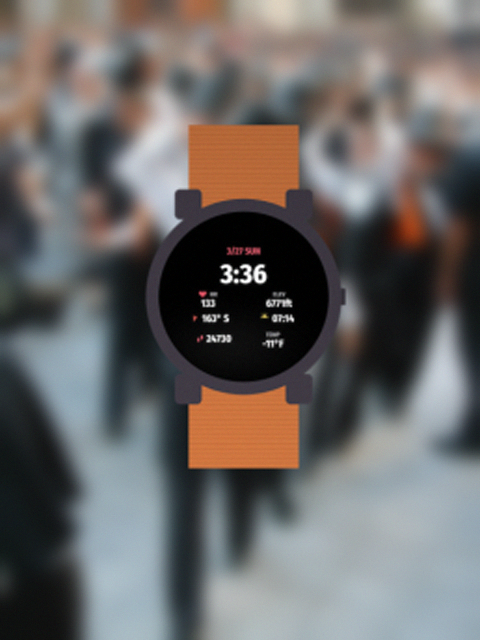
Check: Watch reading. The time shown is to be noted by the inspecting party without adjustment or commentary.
3:36
